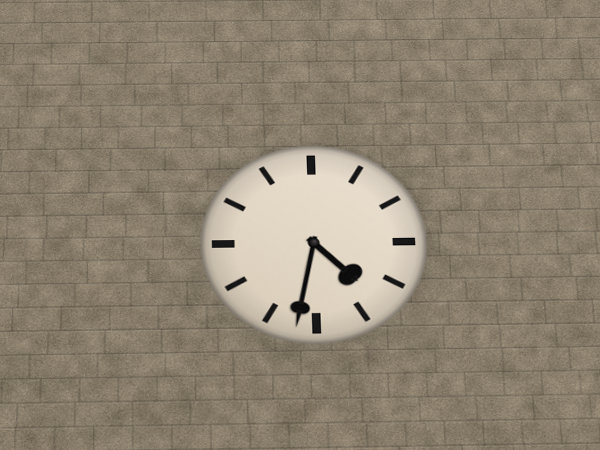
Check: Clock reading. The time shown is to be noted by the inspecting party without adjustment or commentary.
4:32
